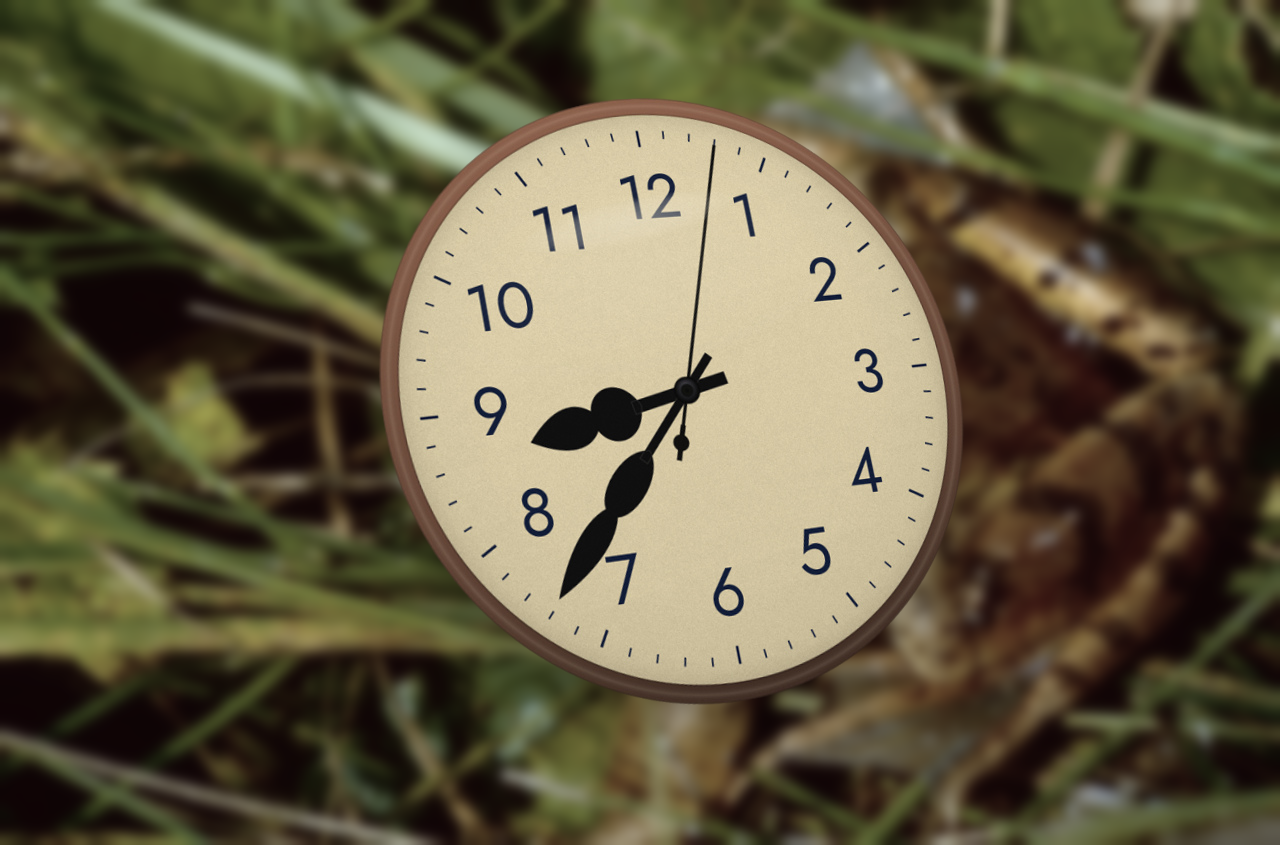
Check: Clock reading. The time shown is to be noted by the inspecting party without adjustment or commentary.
8:37:03
